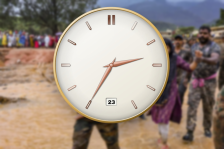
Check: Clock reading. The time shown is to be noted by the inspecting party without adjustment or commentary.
2:35
